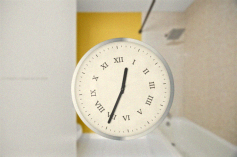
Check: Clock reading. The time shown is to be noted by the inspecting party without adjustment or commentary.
12:35
